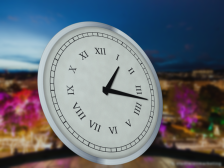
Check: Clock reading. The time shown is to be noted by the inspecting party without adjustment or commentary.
1:17
